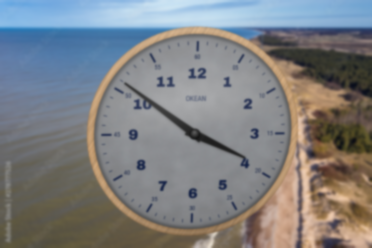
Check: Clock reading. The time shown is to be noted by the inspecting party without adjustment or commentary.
3:51
